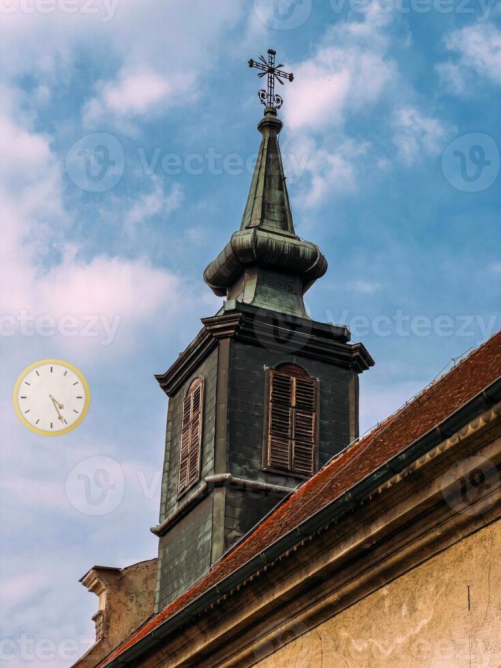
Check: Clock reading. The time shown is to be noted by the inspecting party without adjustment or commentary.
4:26
